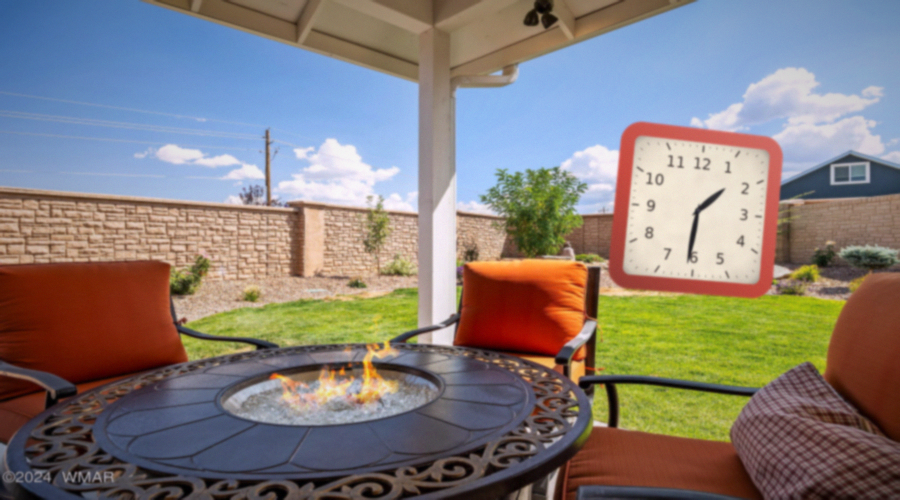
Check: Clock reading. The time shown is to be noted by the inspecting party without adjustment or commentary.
1:31
